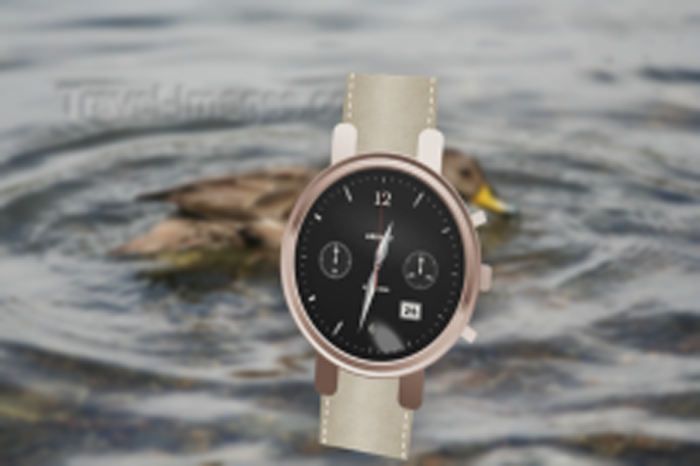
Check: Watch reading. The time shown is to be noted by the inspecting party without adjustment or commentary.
12:32
